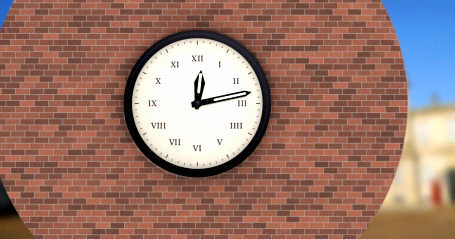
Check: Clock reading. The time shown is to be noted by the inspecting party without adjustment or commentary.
12:13
